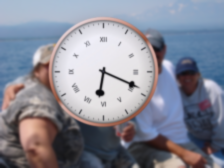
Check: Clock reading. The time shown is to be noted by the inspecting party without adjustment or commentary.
6:19
